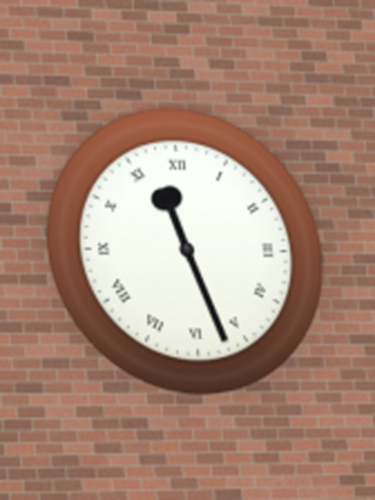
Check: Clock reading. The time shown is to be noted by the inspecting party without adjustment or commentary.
11:27
